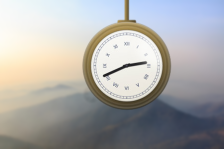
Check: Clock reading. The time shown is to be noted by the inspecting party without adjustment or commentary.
2:41
